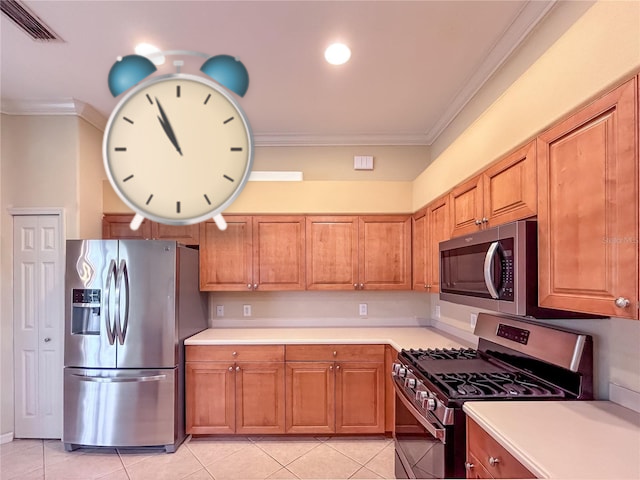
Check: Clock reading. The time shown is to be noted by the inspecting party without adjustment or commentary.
10:56
